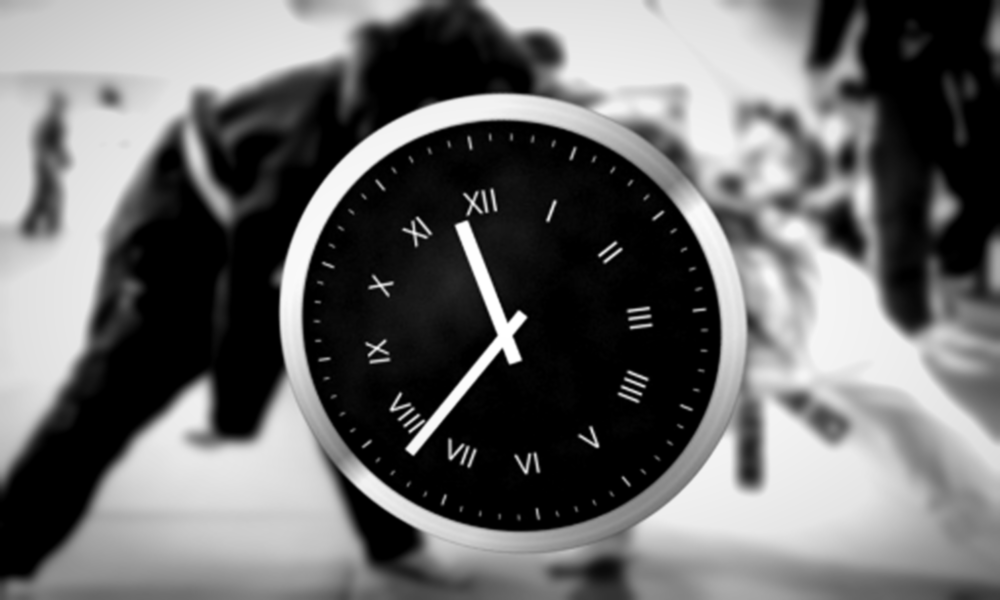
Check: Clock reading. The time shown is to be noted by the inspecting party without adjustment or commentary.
11:38
